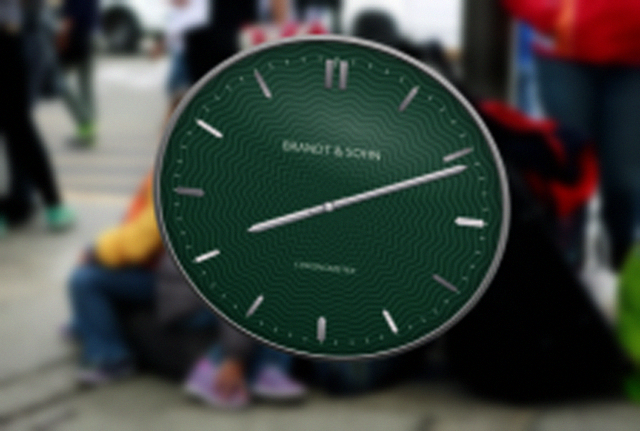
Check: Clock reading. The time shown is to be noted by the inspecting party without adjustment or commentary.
8:11
